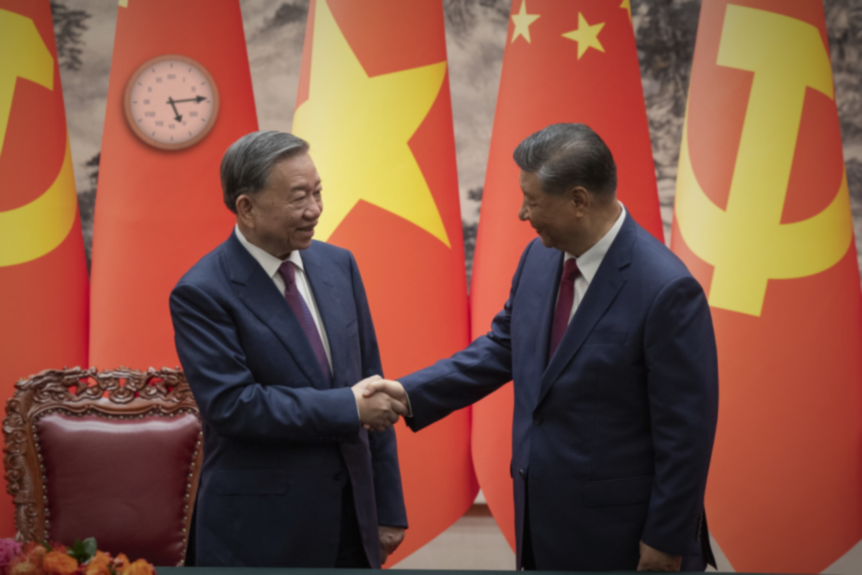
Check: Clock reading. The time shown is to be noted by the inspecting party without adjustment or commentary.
5:14
